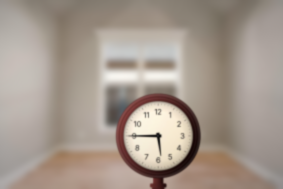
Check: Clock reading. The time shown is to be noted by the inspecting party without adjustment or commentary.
5:45
